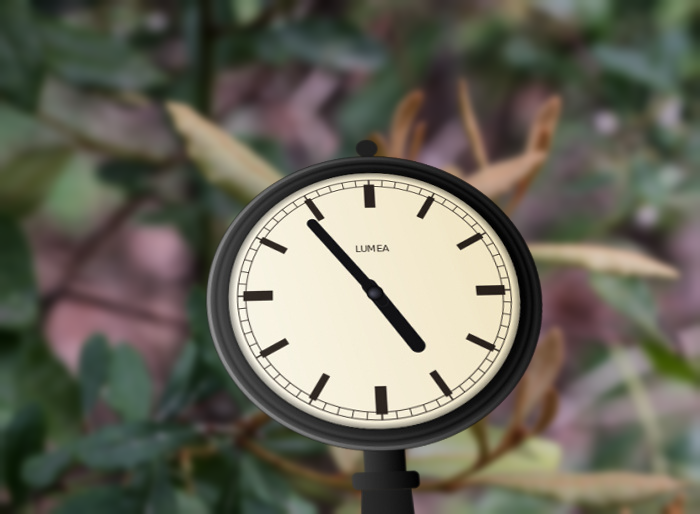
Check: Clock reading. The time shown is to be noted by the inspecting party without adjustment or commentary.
4:54
